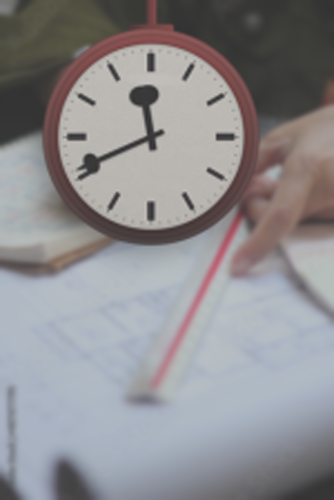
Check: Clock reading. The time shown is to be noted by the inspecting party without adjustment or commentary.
11:41
